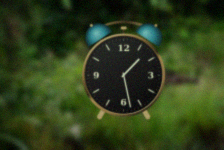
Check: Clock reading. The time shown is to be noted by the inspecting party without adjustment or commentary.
1:28
